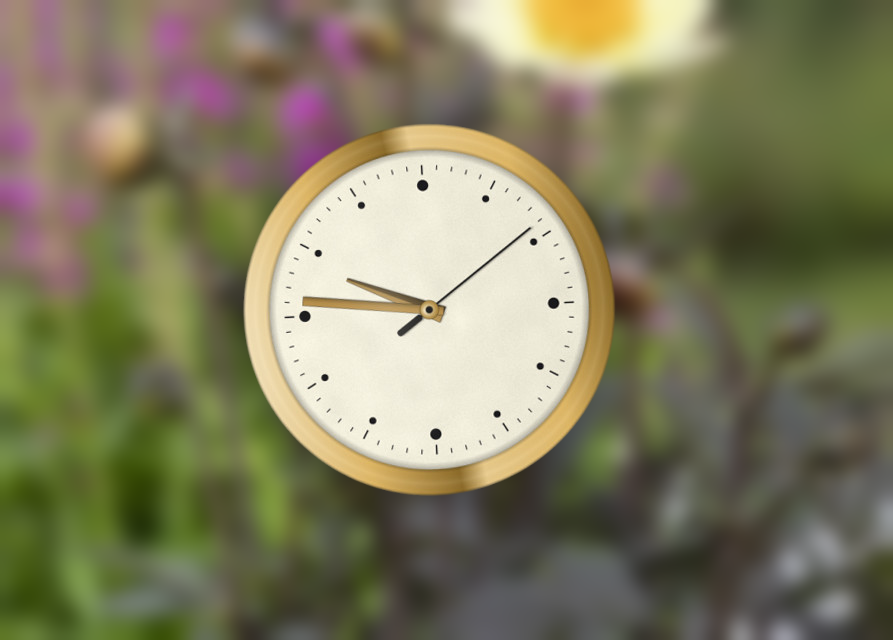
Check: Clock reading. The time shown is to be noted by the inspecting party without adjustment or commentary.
9:46:09
